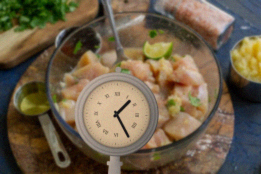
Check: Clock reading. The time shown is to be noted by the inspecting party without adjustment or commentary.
1:25
